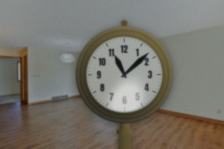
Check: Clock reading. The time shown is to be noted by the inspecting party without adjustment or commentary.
11:08
